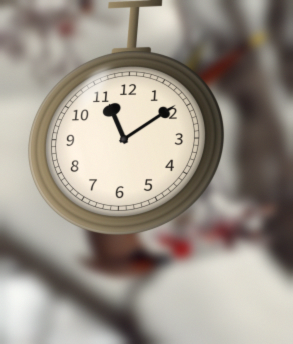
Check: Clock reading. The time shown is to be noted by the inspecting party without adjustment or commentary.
11:09
